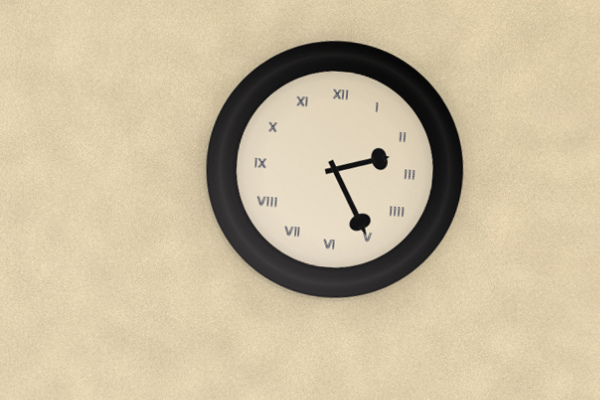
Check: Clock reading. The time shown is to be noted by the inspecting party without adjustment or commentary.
2:25
